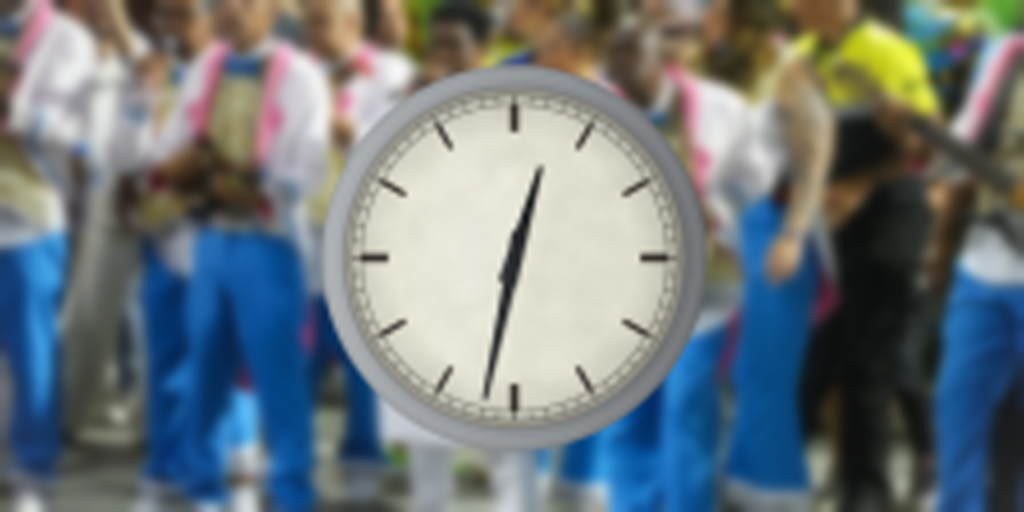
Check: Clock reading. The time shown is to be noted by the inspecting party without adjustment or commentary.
12:32
